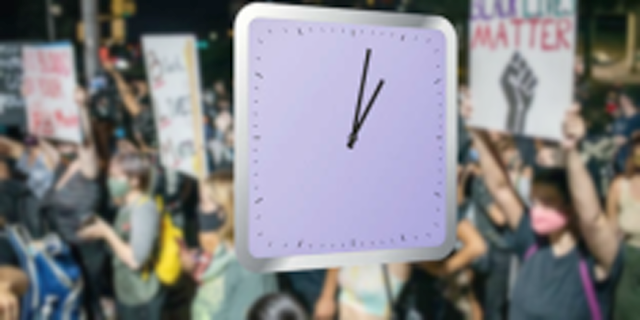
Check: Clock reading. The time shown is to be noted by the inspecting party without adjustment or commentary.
1:02
